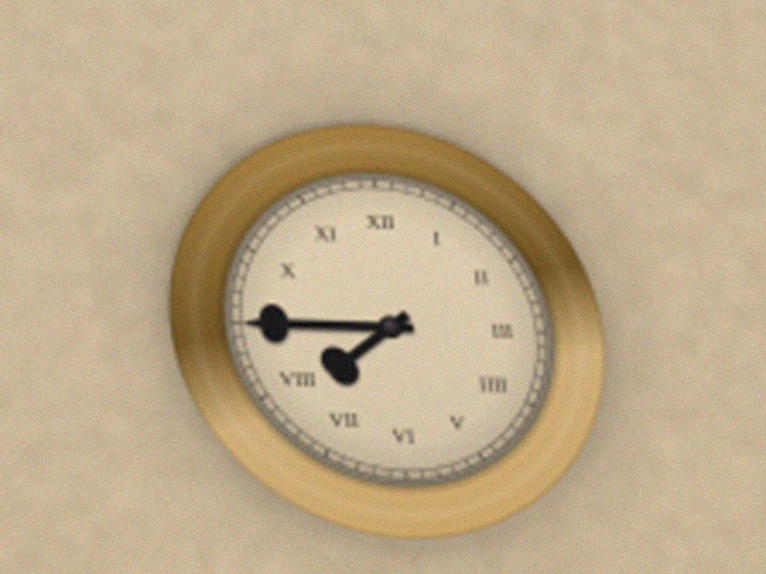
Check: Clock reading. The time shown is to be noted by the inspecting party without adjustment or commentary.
7:45
